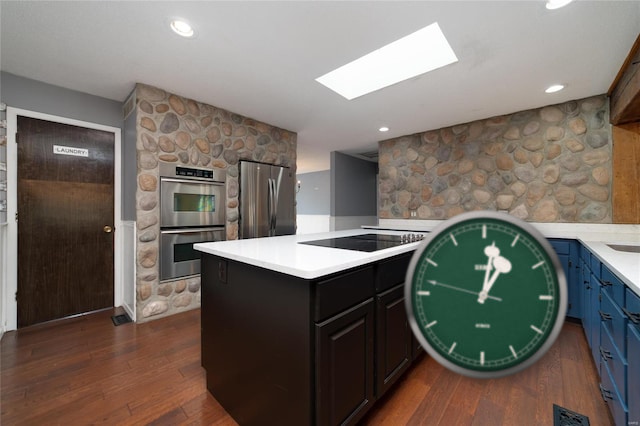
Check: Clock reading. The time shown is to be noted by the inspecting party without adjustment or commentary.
1:01:47
